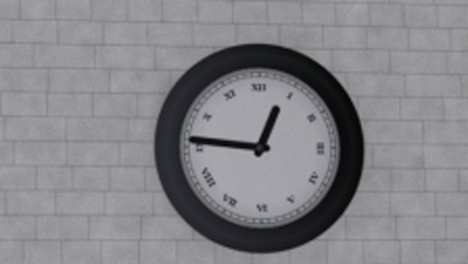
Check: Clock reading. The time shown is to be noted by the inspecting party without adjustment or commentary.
12:46
